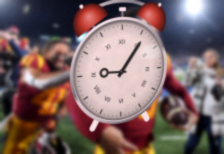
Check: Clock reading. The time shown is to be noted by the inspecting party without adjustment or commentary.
9:06
